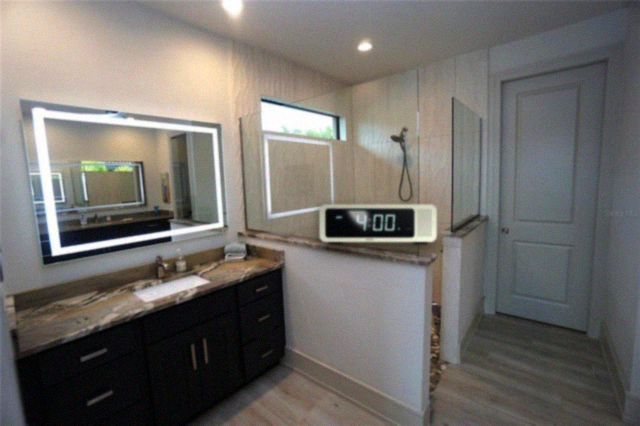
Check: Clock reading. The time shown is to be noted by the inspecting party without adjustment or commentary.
4:00
